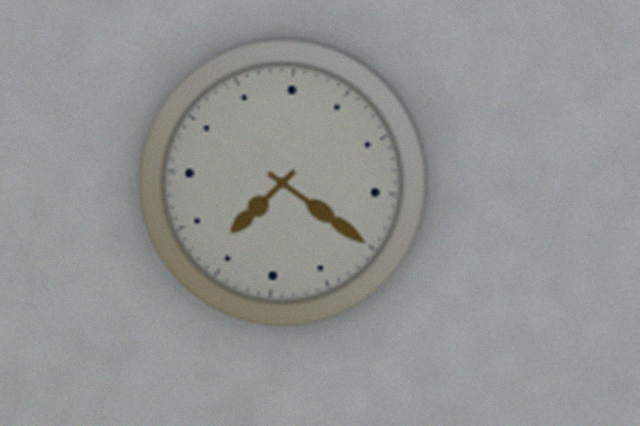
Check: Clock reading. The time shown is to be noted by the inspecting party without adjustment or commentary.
7:20
